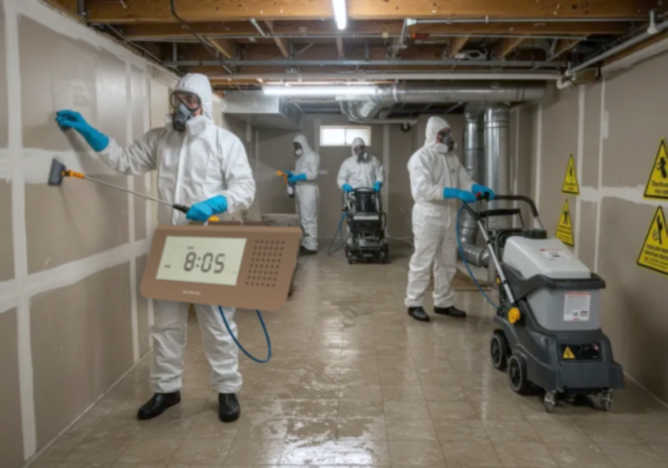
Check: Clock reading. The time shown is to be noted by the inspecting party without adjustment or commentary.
8:05
